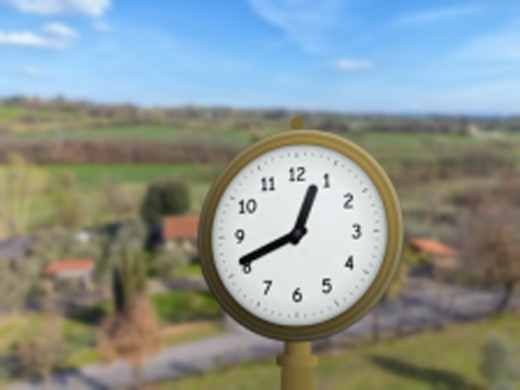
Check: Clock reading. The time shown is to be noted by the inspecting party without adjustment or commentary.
12:41
